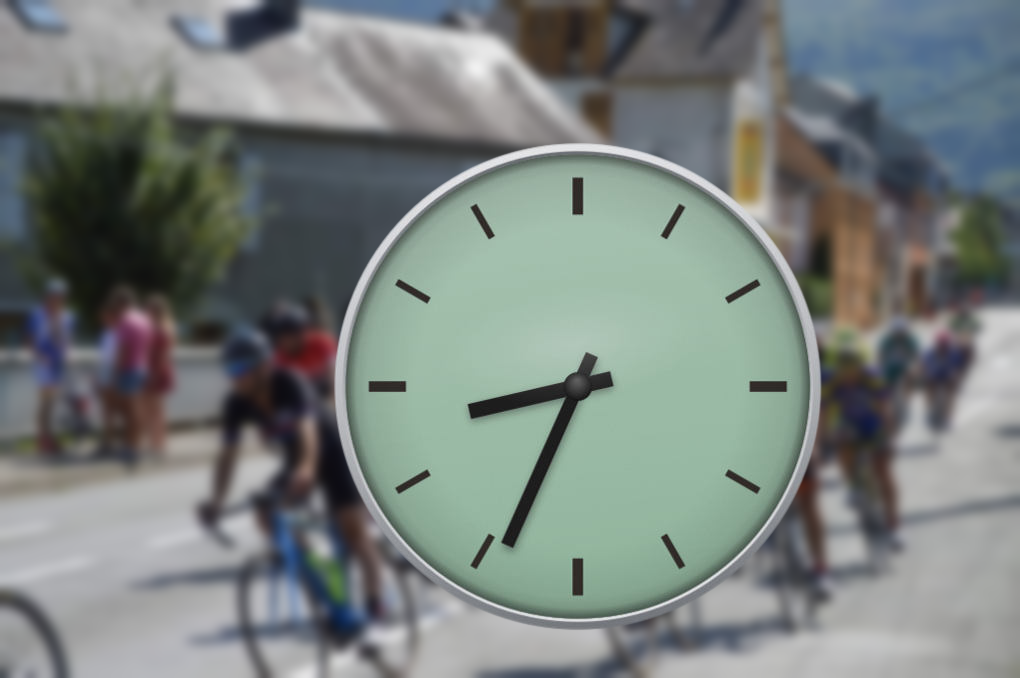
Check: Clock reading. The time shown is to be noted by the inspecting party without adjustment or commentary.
8:34
